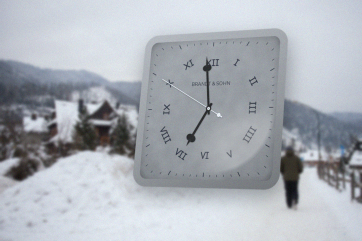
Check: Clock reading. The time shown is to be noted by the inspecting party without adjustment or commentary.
6:58:50
